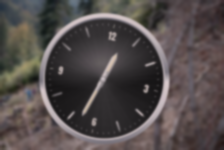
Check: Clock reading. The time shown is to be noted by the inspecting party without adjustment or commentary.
12:33
